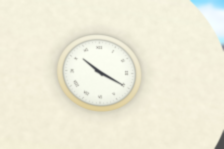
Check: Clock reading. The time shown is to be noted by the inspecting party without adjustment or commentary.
10:20
